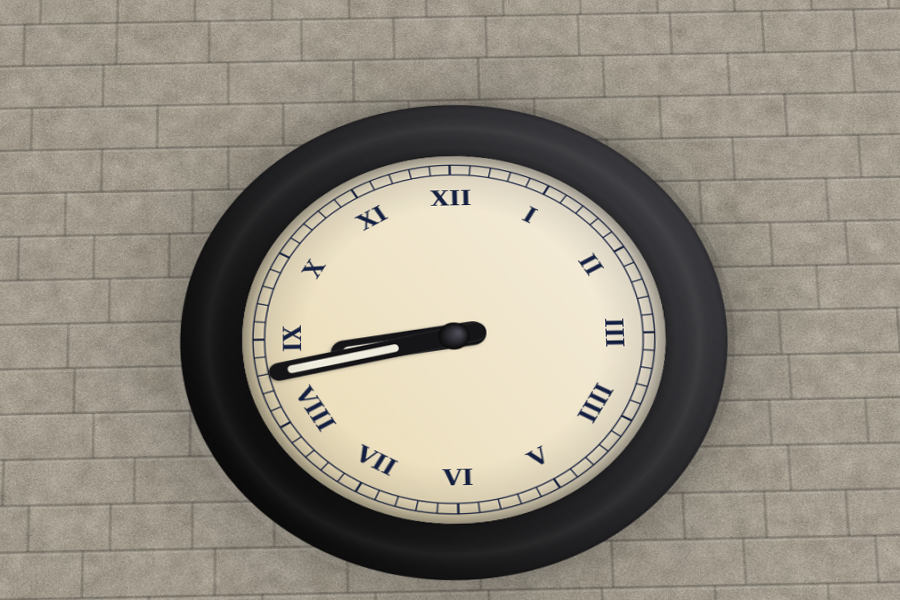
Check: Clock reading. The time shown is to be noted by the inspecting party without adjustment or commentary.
8:43
